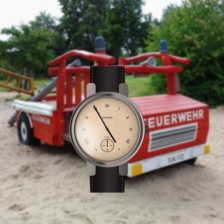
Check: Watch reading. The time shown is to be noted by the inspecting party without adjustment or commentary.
4:55
